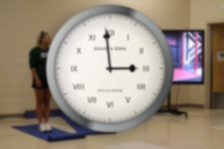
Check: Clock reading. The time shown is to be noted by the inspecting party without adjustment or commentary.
2:59
